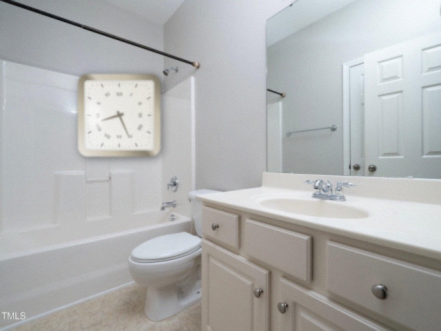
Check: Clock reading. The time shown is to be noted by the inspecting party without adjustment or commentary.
8:26
